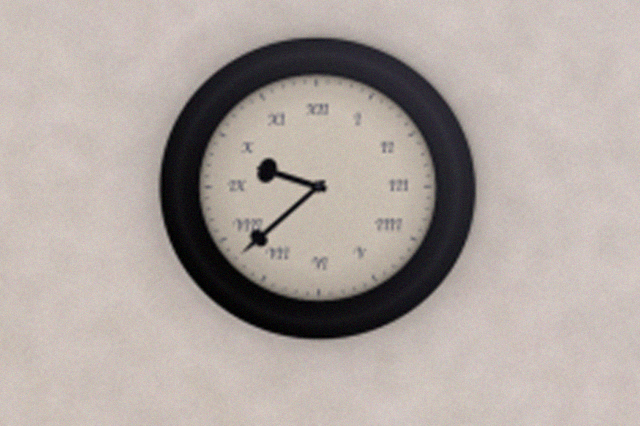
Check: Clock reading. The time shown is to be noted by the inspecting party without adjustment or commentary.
9:38
